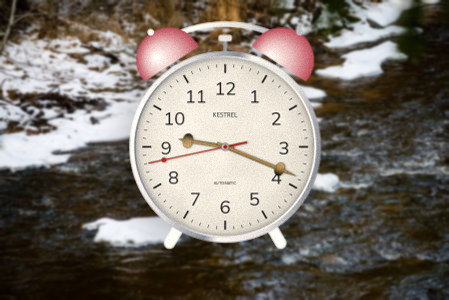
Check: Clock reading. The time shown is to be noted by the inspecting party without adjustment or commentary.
9:18:43
